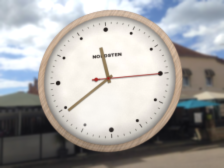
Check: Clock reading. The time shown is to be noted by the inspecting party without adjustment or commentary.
11:39:15
